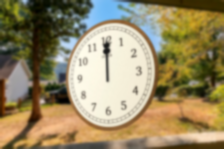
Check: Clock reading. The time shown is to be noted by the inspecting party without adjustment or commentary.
12:00
